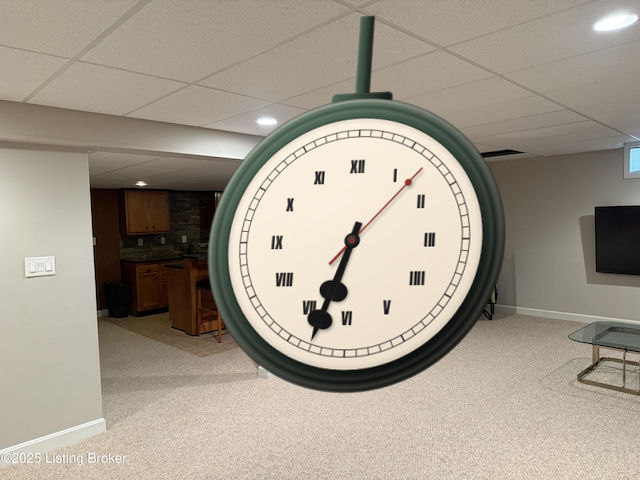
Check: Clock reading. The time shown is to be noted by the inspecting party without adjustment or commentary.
6:33:07
